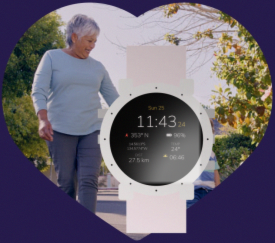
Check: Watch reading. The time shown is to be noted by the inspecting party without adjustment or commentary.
11:43
